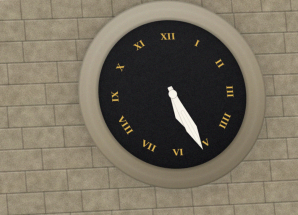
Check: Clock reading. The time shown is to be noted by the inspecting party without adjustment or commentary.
5:26
